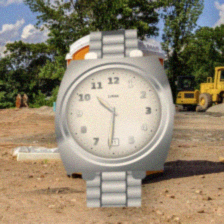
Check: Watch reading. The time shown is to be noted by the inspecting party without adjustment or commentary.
10:31
